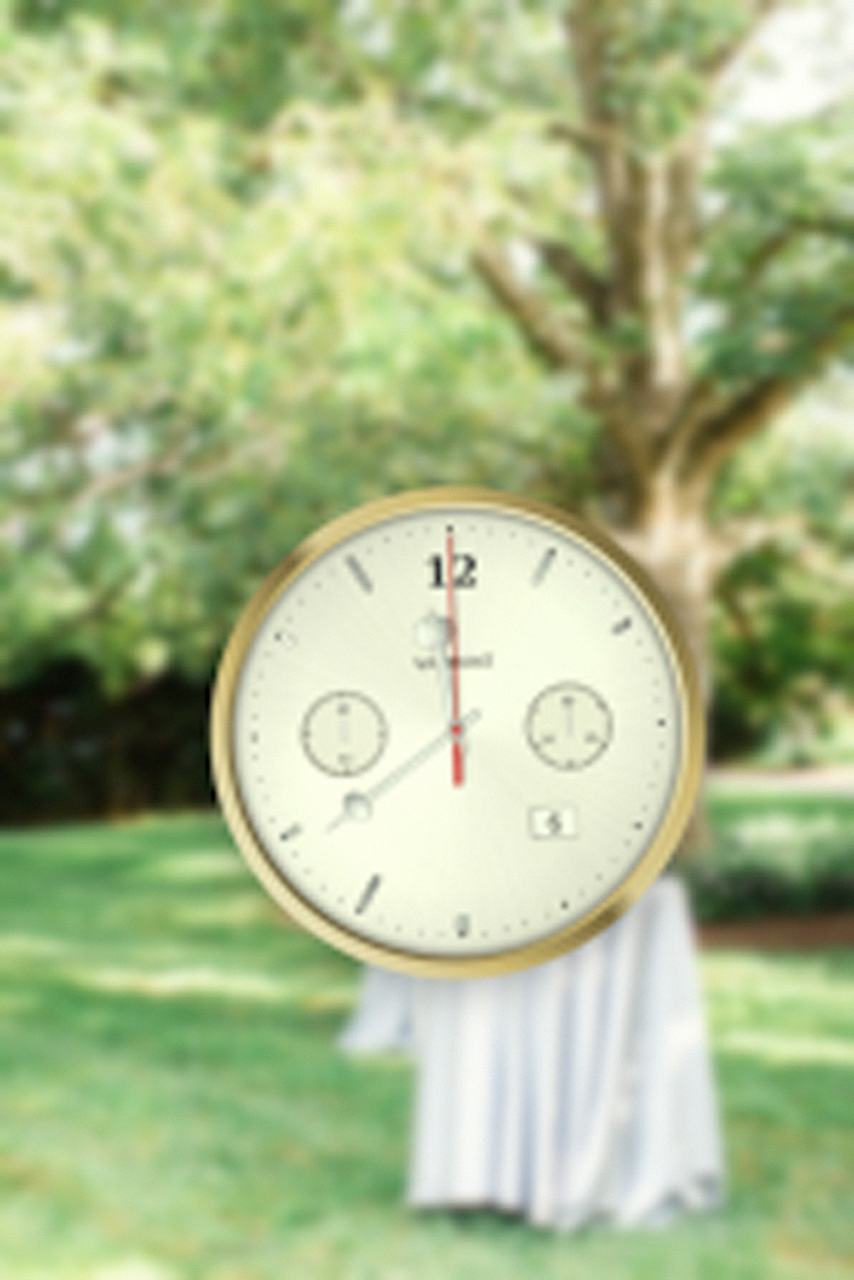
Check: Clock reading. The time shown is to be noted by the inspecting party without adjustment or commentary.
11:39
